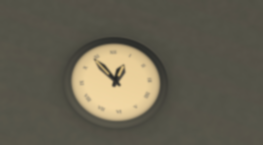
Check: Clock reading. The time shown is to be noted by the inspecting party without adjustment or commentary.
12:54
